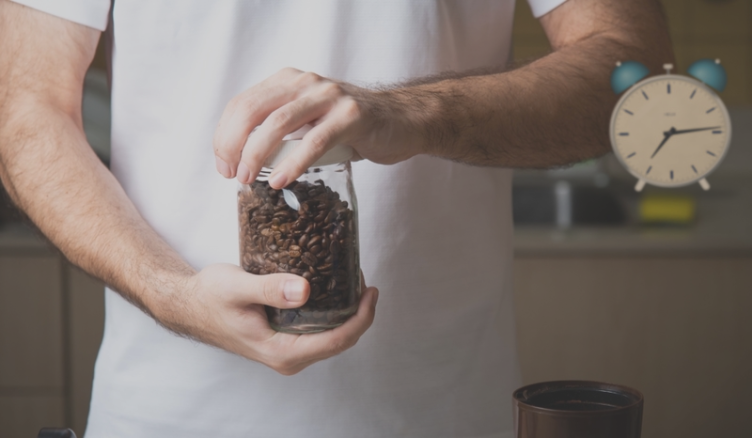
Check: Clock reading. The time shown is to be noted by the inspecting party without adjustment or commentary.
7:14
